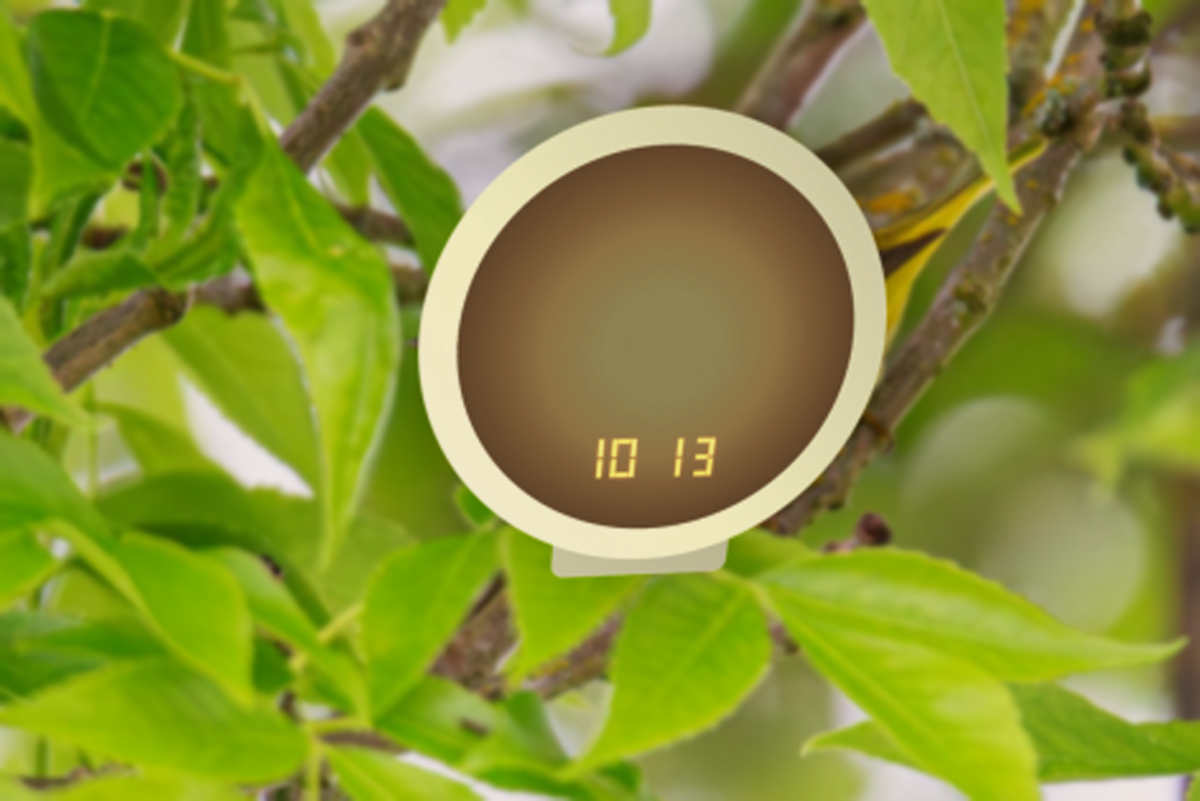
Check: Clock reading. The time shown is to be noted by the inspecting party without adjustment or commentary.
10:13
